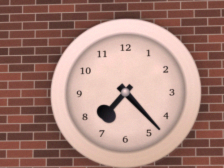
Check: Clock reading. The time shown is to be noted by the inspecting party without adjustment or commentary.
7:23
